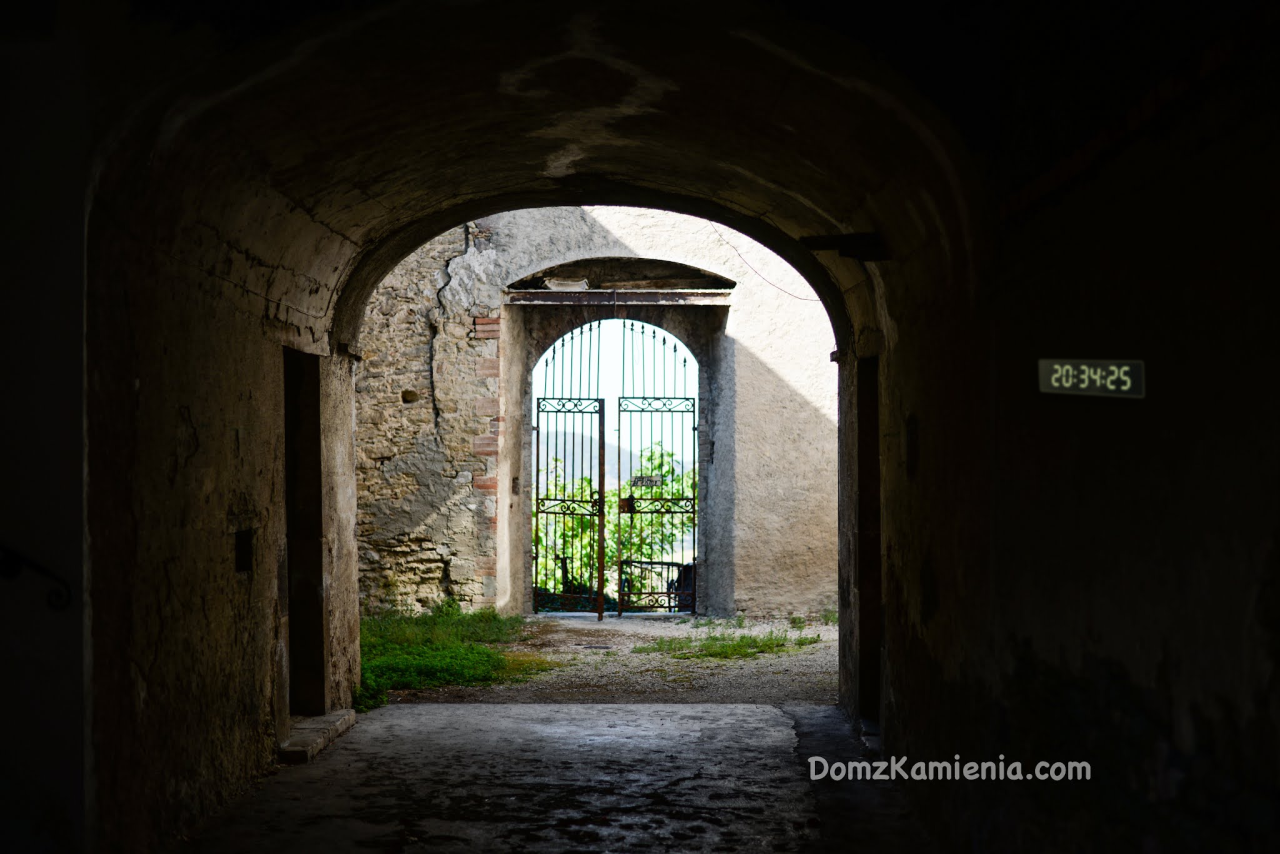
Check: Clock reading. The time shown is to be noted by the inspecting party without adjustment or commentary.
20:34:25
